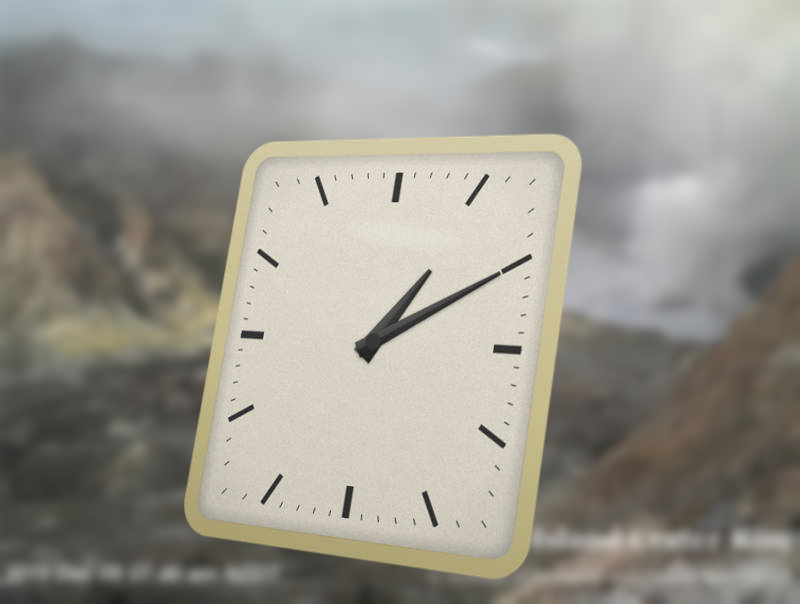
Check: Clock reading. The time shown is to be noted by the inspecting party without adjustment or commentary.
1:10
